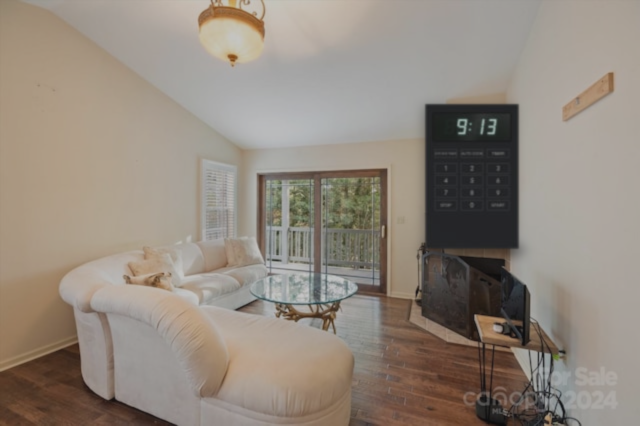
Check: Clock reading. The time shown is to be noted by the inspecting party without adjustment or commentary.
9:13
